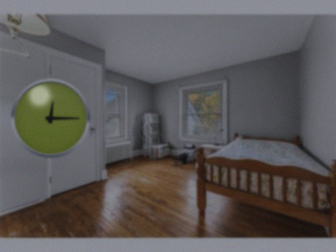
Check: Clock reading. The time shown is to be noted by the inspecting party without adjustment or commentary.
12:15
